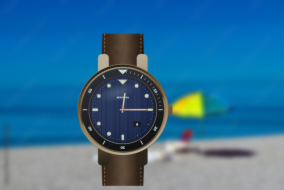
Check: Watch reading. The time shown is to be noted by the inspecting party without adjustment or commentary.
12:15
